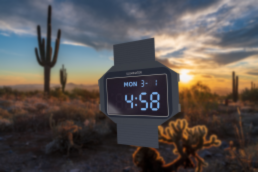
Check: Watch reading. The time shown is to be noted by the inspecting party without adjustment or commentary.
4:58
